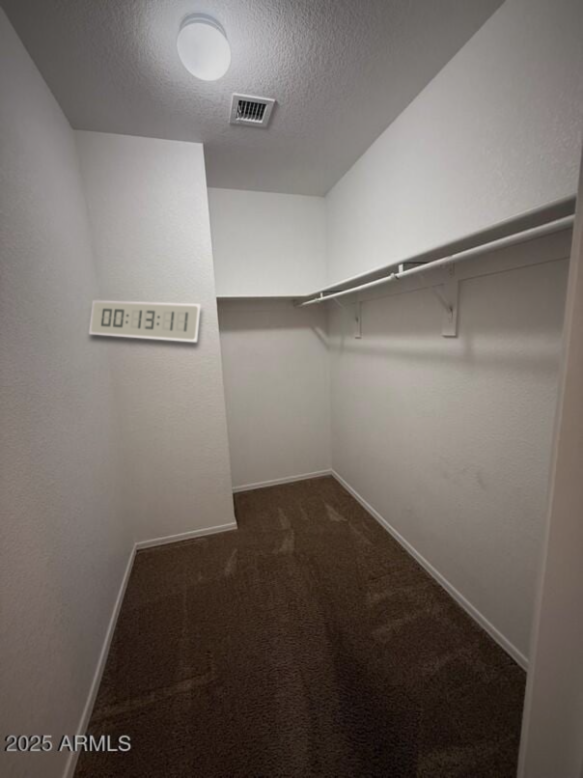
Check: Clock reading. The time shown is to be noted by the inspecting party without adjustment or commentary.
0:13:11
